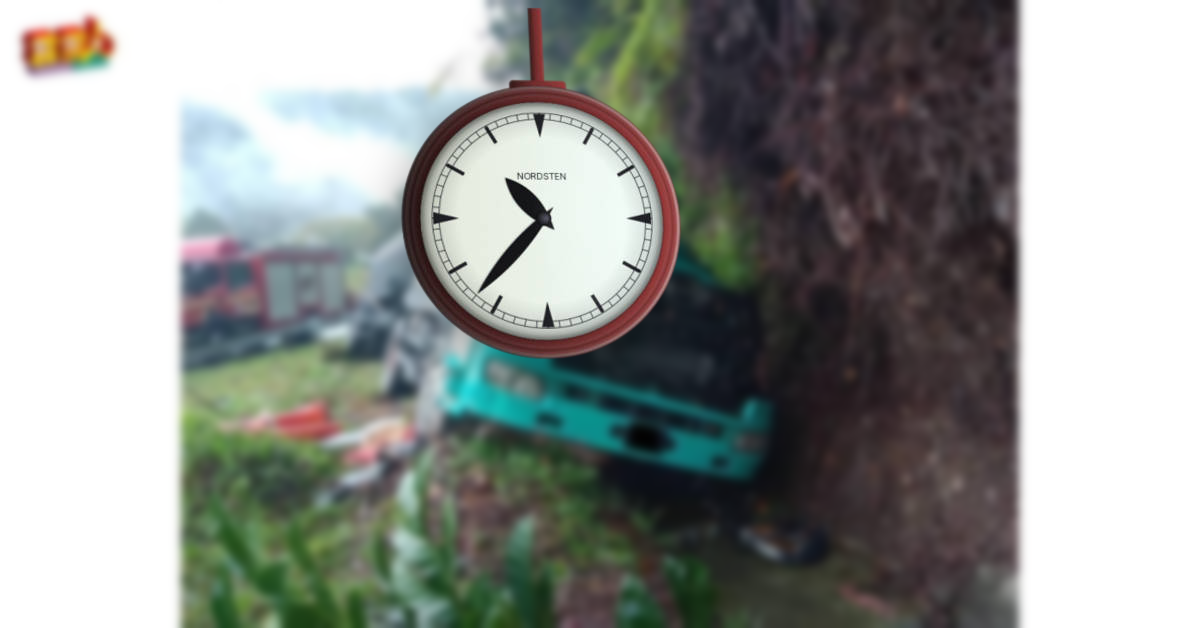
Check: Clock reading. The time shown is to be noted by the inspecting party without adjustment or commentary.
10:37
